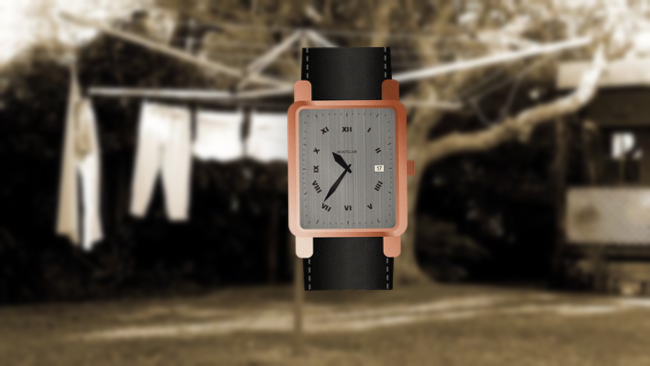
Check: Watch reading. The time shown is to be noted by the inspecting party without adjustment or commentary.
10:36
